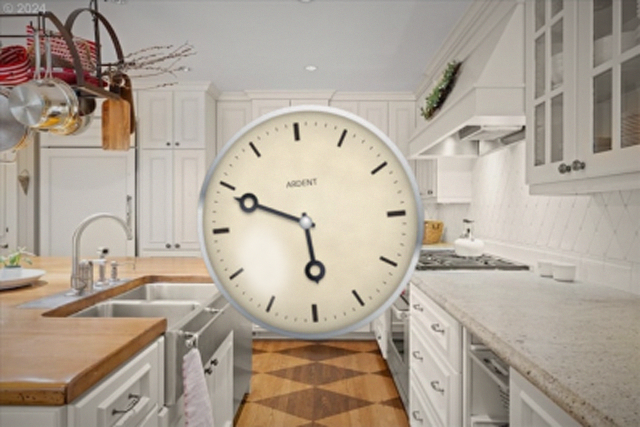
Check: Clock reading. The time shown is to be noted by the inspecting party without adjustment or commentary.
5:49
